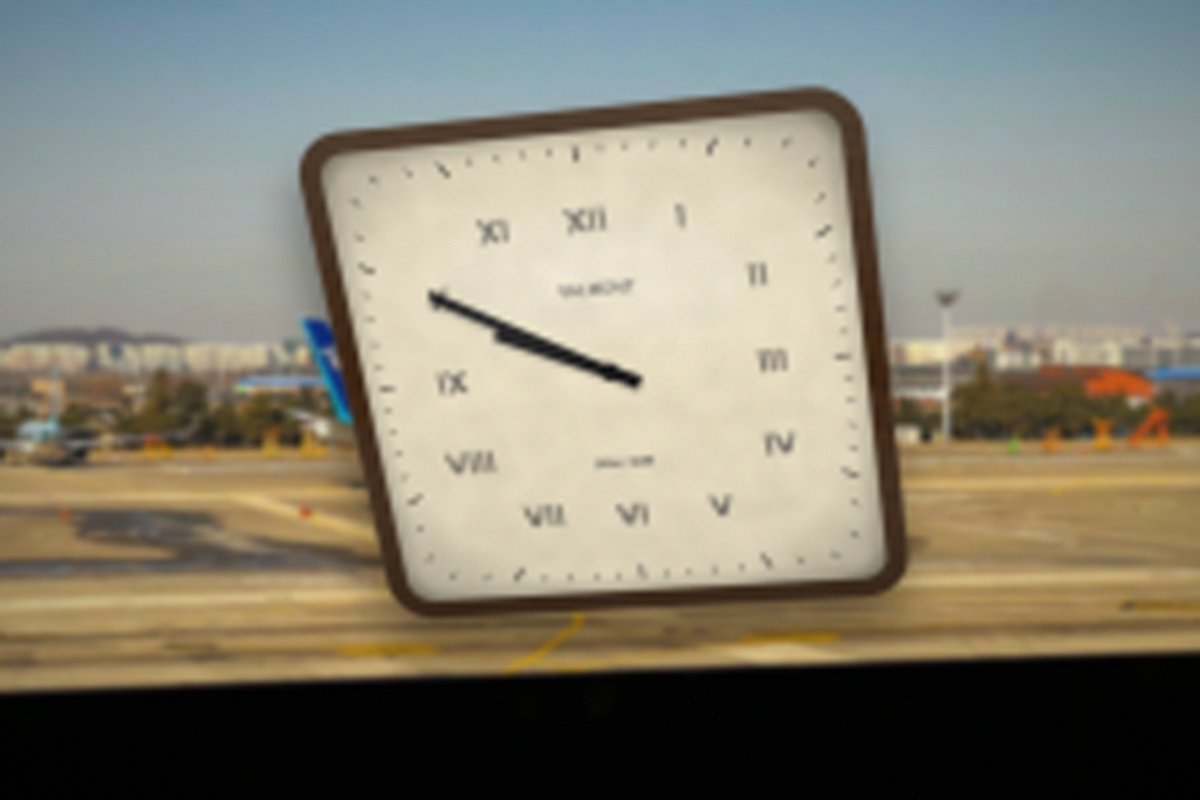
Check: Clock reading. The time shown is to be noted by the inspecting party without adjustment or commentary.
9:50
